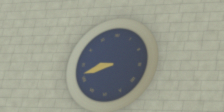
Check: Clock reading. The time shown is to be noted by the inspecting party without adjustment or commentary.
8:42
